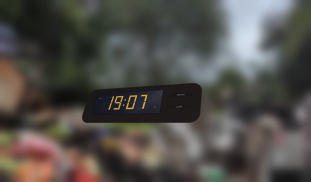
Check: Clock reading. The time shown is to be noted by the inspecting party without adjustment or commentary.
19:07
